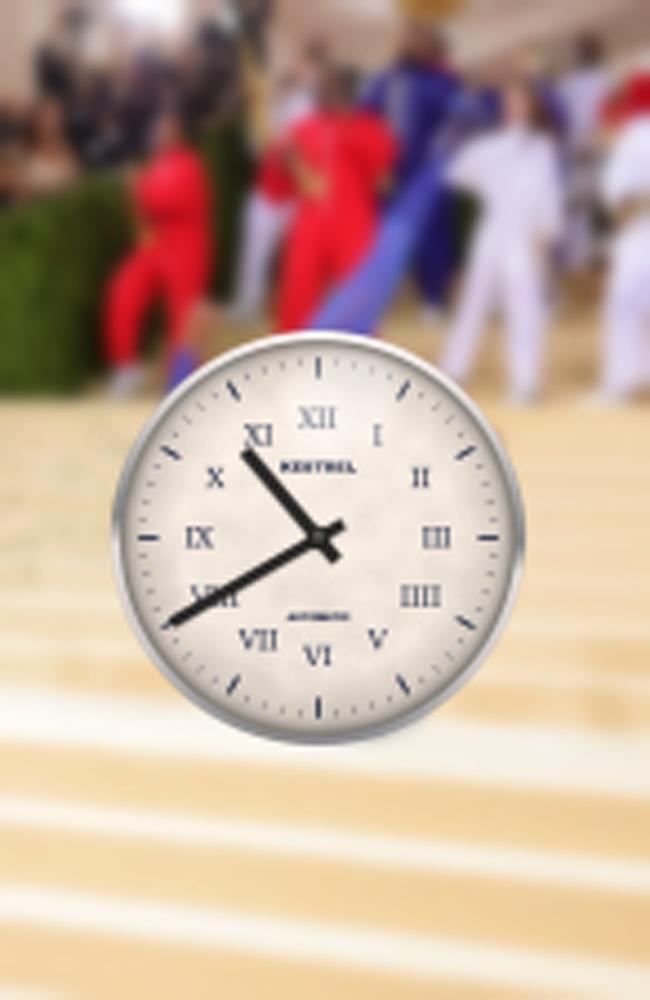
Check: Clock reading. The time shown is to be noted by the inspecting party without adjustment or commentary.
10:40
